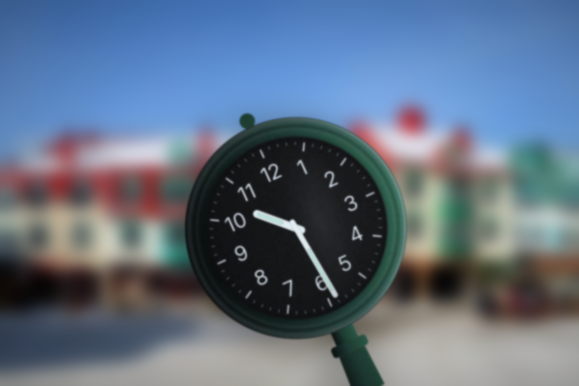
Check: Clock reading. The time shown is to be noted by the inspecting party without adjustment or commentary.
10:29
